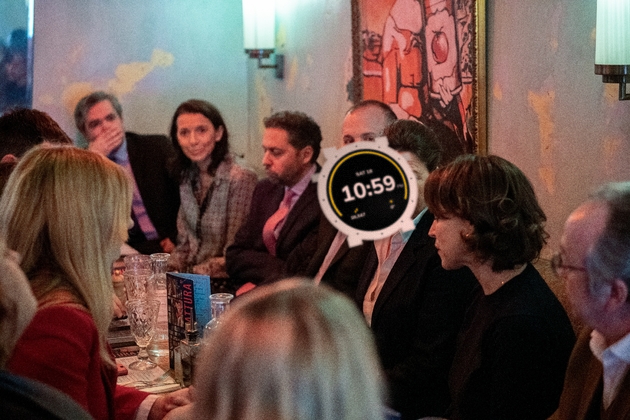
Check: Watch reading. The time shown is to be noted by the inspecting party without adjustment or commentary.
10:59
